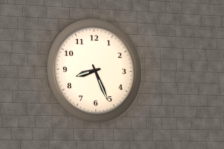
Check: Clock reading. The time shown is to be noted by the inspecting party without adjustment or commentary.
8:26
